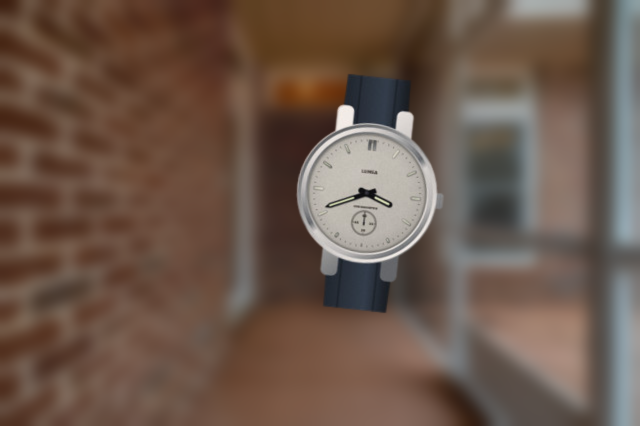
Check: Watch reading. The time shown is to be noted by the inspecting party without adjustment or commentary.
3:41
